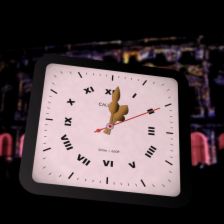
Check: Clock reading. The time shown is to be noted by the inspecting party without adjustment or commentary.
1:01:10
